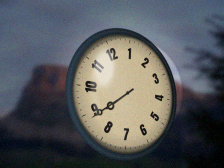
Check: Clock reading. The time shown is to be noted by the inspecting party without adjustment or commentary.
8:44
